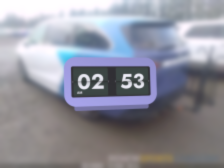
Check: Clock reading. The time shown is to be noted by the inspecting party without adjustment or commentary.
2:53
